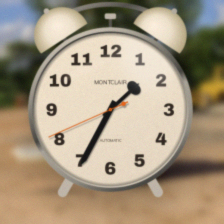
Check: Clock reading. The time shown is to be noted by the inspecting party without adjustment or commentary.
1:34:41
